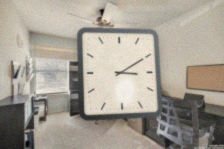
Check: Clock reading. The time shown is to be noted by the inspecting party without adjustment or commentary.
3:10
